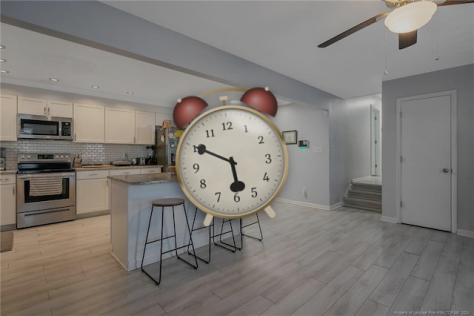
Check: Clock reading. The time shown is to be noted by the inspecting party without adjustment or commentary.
5:50
